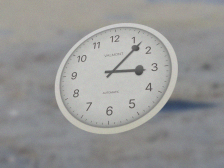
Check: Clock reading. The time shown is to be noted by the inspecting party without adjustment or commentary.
3:07
